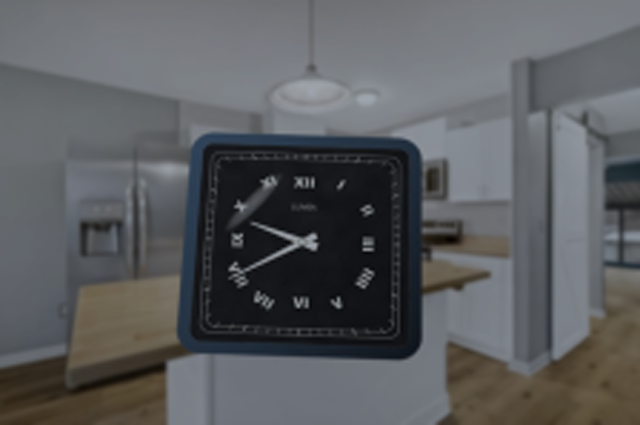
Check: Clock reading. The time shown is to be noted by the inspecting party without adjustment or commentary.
9:40
